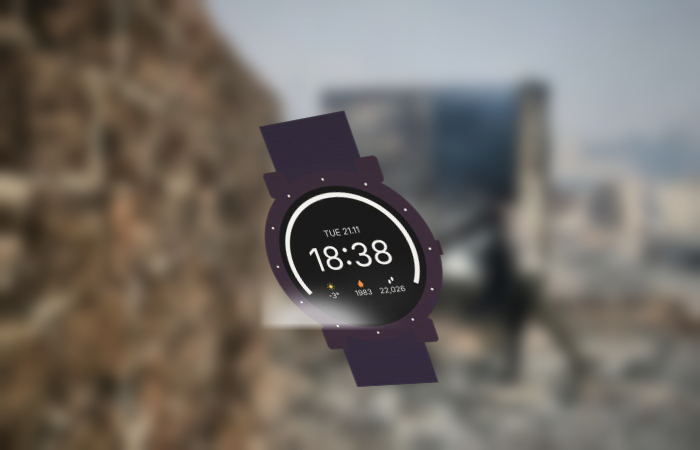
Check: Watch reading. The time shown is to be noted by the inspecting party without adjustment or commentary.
18:38
